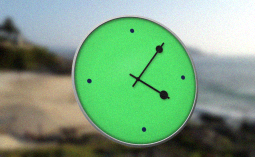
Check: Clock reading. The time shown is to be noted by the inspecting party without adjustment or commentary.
4:07
